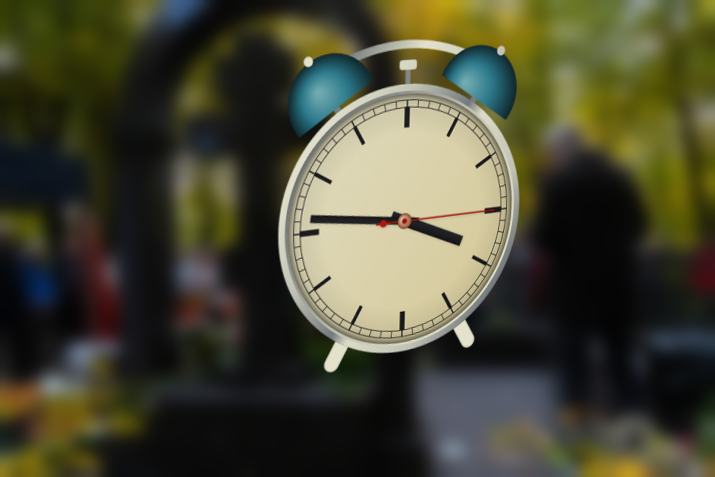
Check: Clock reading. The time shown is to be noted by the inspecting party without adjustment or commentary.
3:46:15
